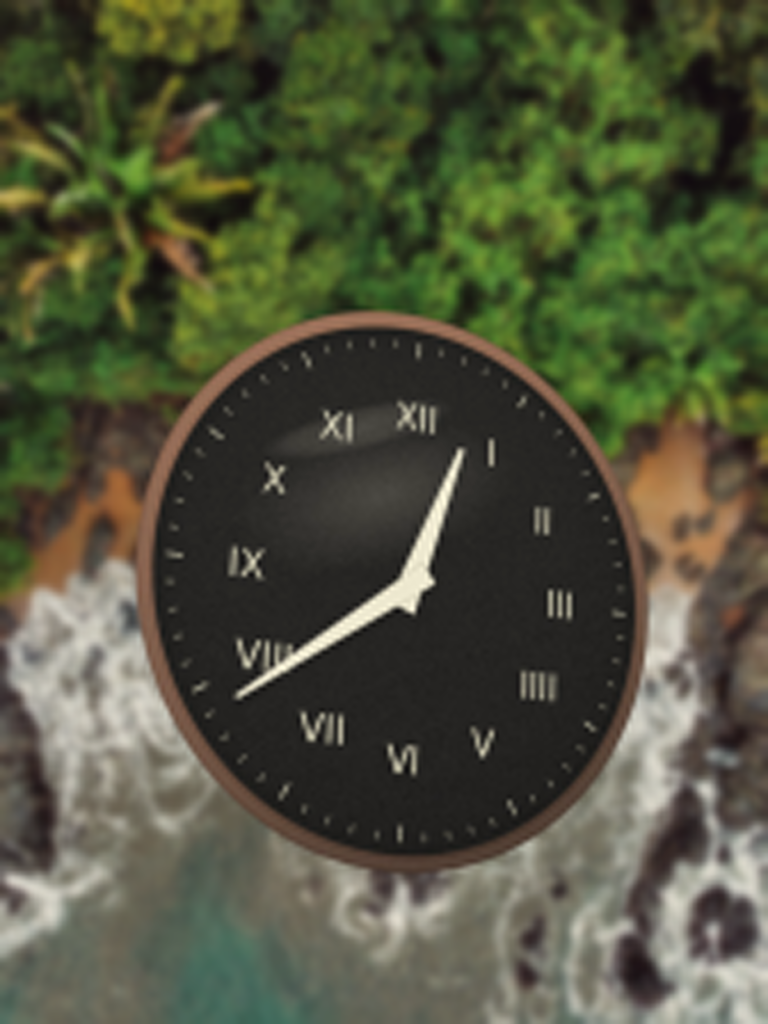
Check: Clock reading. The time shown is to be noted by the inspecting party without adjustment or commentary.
12:39
